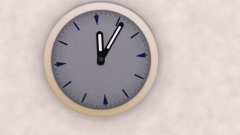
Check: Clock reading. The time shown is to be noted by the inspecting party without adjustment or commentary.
12:06
